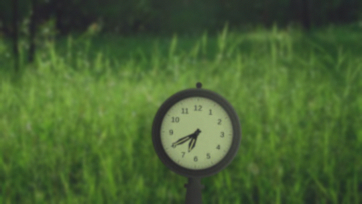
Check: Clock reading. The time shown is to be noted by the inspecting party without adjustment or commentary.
6:40
